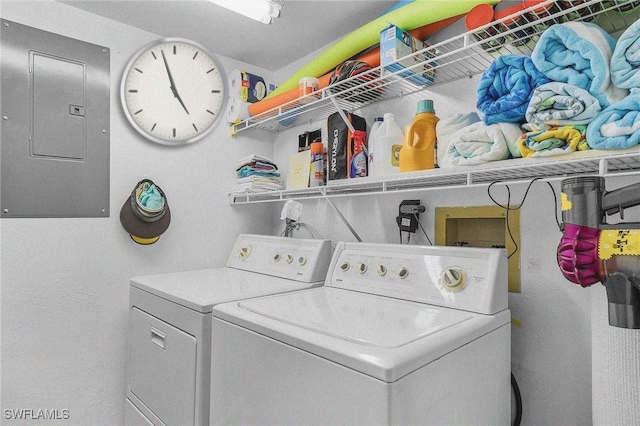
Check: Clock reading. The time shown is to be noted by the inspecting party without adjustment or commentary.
4:57
